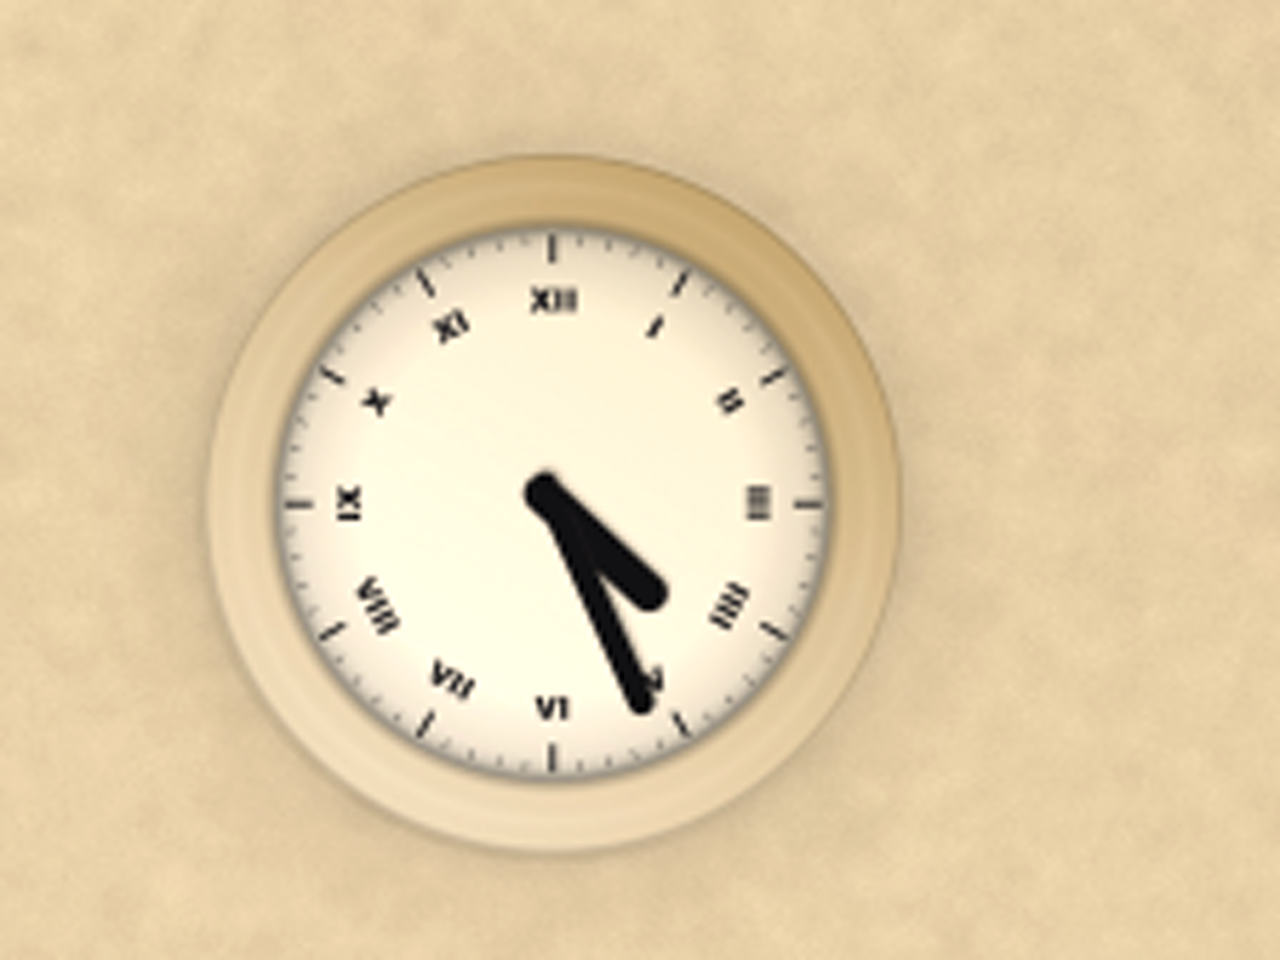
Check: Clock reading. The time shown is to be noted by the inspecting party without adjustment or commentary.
4:26
